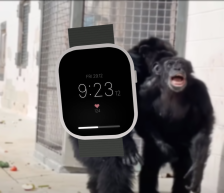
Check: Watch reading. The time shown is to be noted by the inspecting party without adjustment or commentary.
9:23
